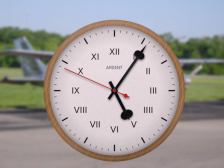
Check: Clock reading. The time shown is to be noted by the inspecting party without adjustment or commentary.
5:05:49
